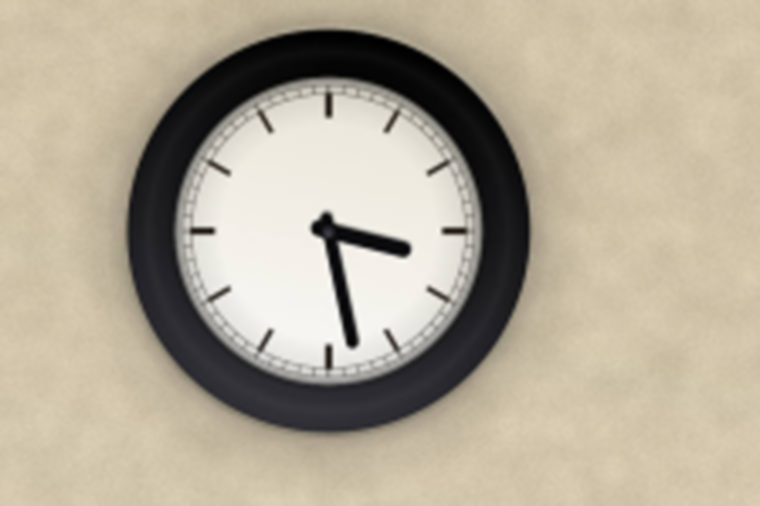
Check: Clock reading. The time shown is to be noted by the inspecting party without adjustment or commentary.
3:28
